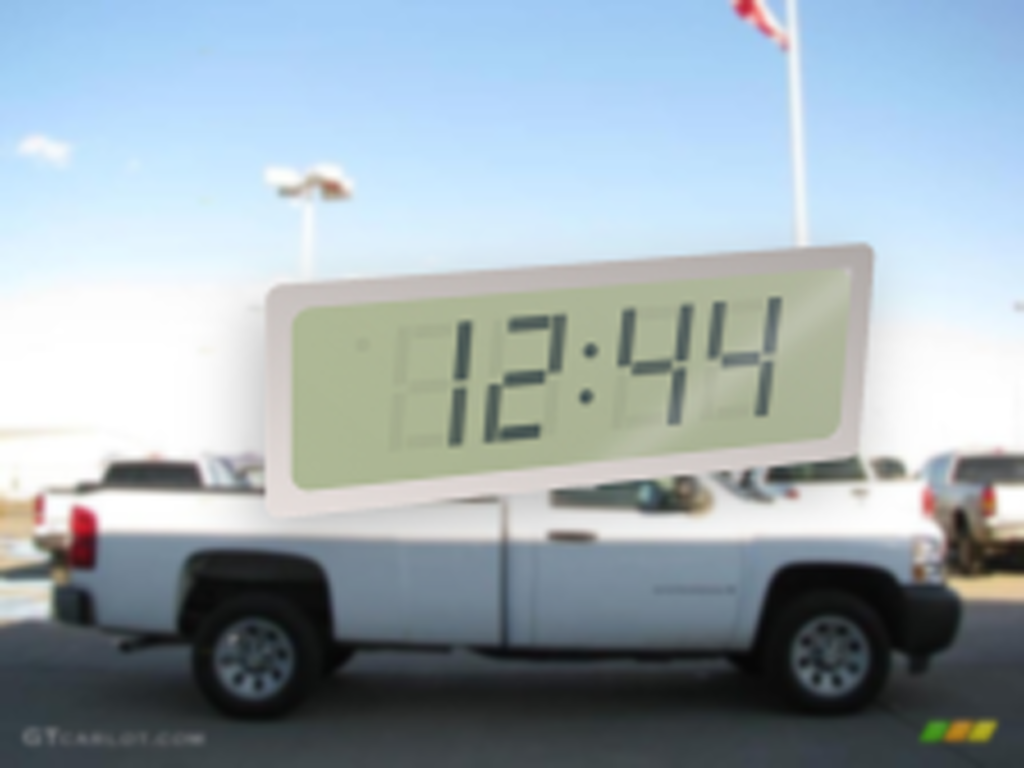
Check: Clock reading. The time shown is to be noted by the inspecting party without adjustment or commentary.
12:44
